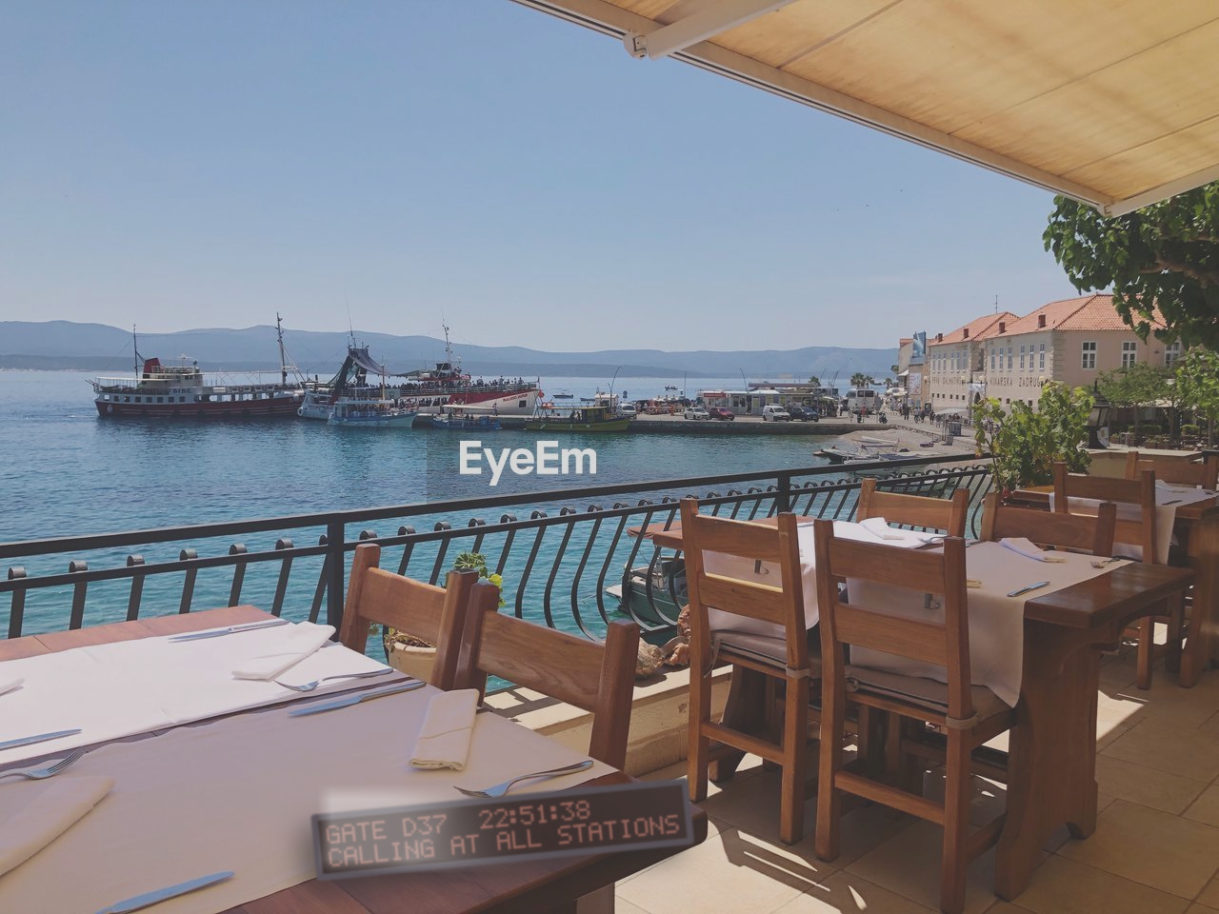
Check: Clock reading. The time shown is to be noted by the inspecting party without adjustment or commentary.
22:51:38
